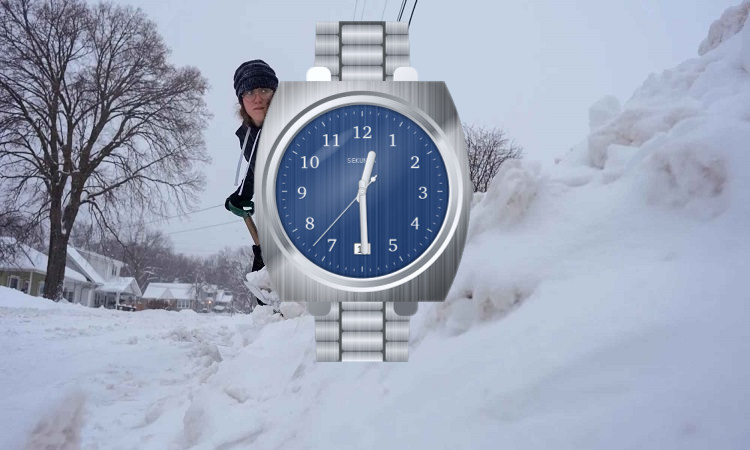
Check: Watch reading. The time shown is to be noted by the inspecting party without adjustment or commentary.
12:29:37
